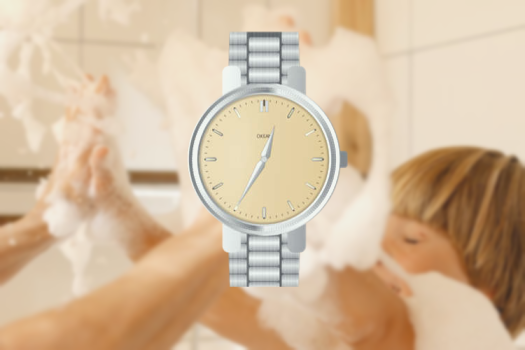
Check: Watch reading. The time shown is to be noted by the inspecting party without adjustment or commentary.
12:35
